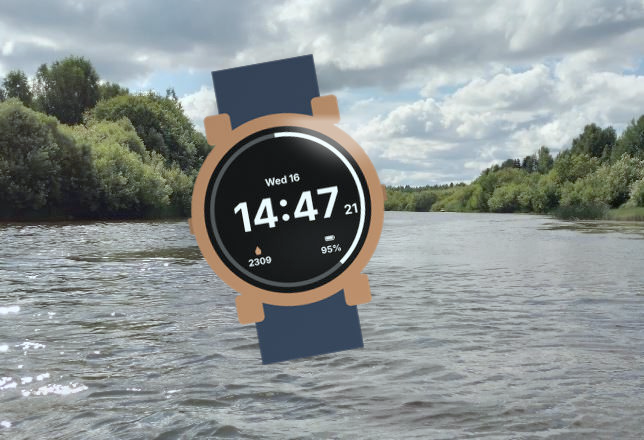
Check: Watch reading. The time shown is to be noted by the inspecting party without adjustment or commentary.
14:47:21
